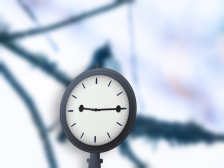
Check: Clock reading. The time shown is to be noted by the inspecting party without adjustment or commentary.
9:15
